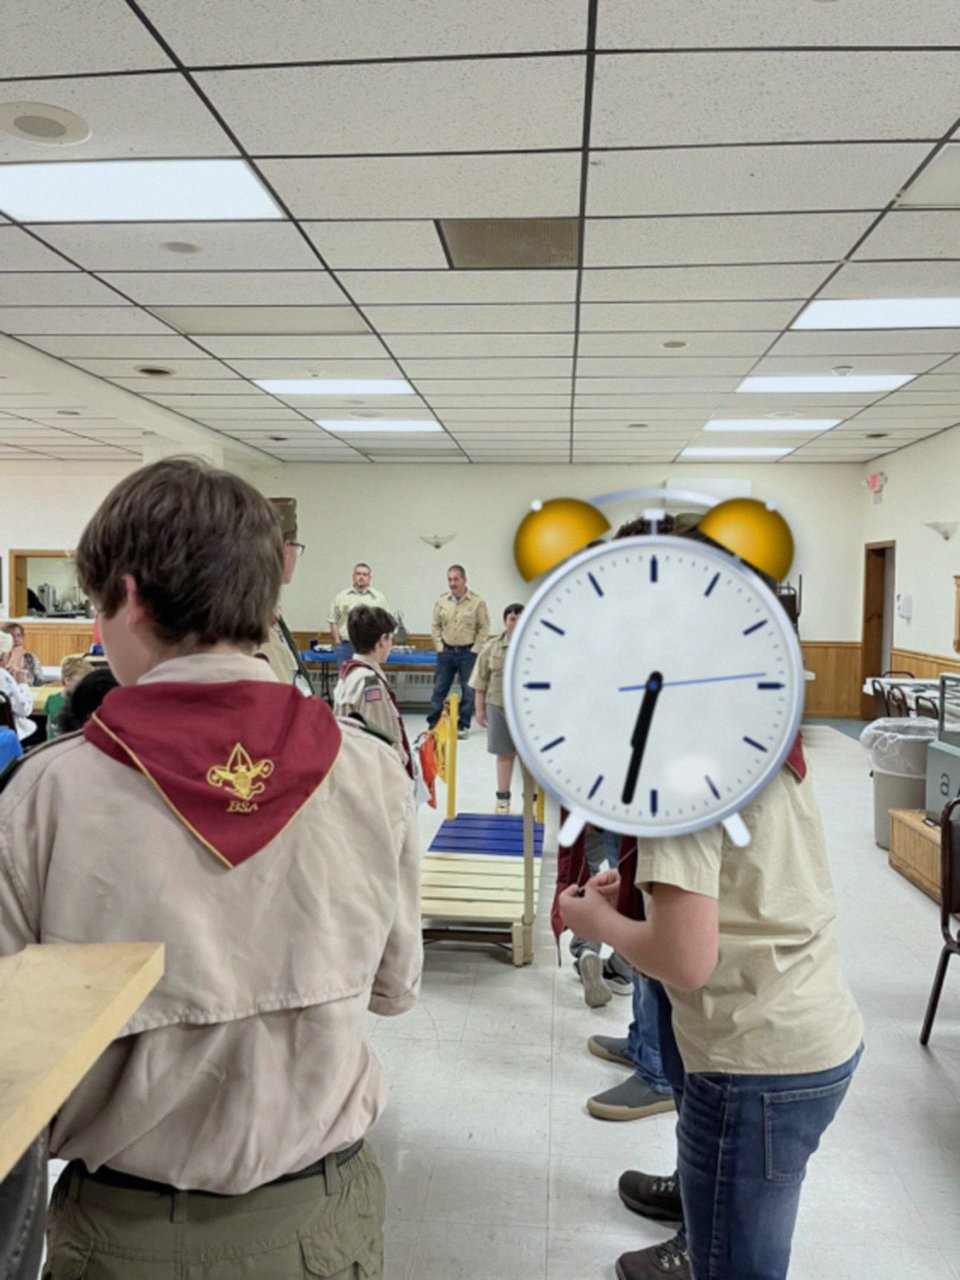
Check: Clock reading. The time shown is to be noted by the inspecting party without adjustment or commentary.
6:32:14
